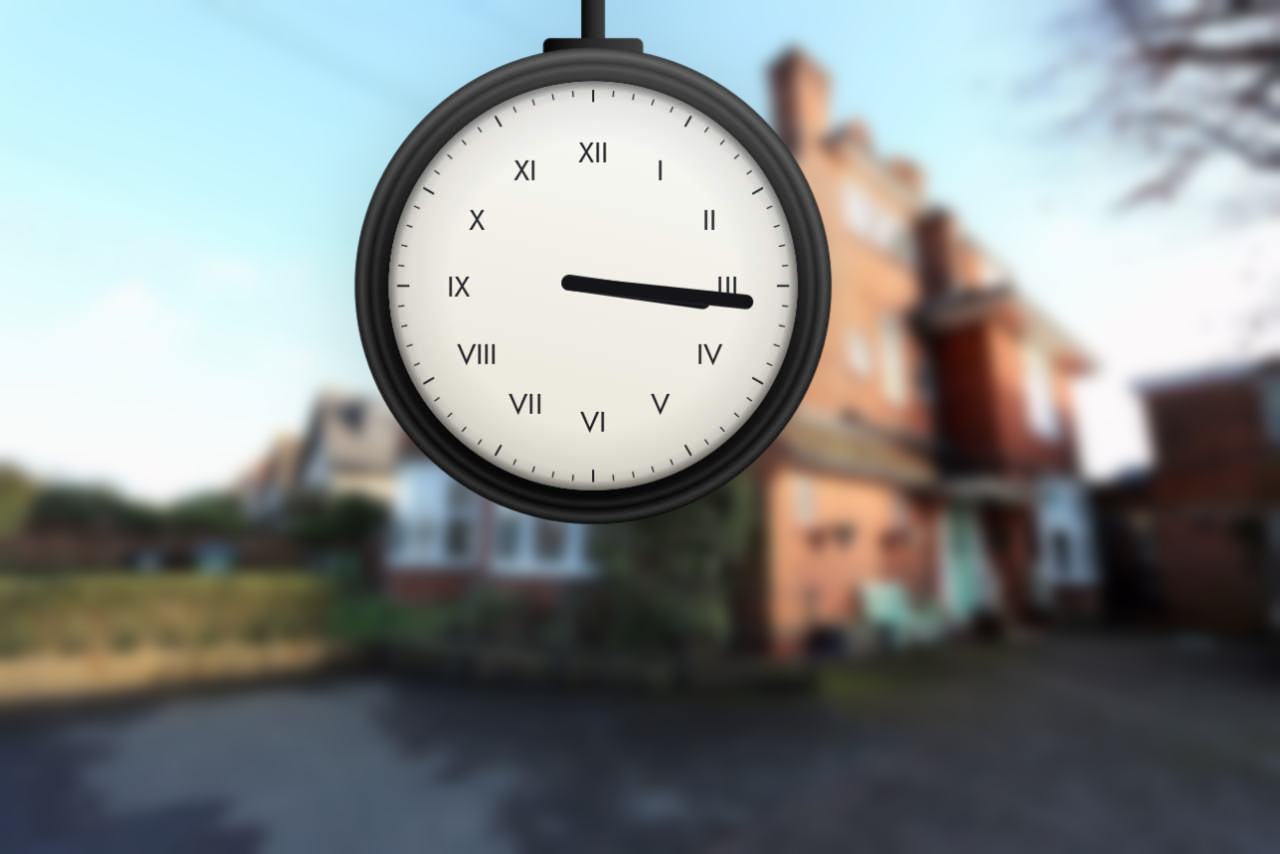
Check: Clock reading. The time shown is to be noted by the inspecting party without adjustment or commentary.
3:16
